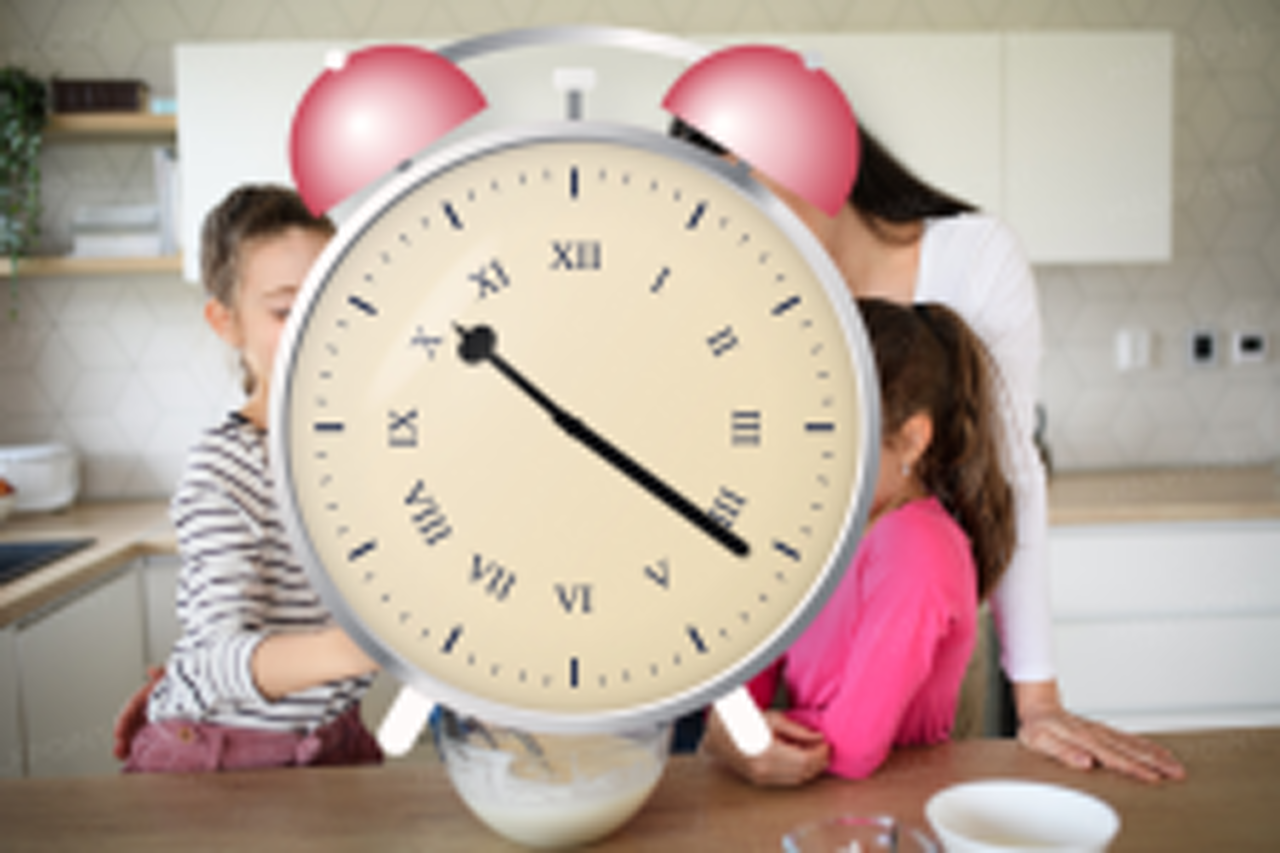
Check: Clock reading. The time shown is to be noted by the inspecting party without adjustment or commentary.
10:21
